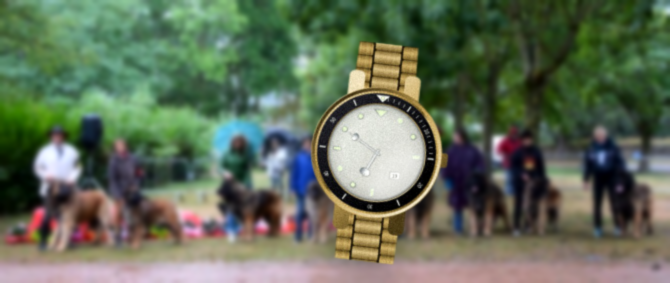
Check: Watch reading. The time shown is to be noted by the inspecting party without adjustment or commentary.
6:50
